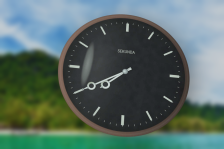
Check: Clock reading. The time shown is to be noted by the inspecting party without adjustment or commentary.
7:40
